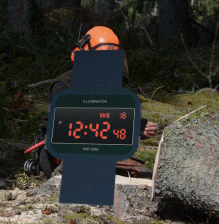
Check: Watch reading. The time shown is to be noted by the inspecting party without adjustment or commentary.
12:42:48
